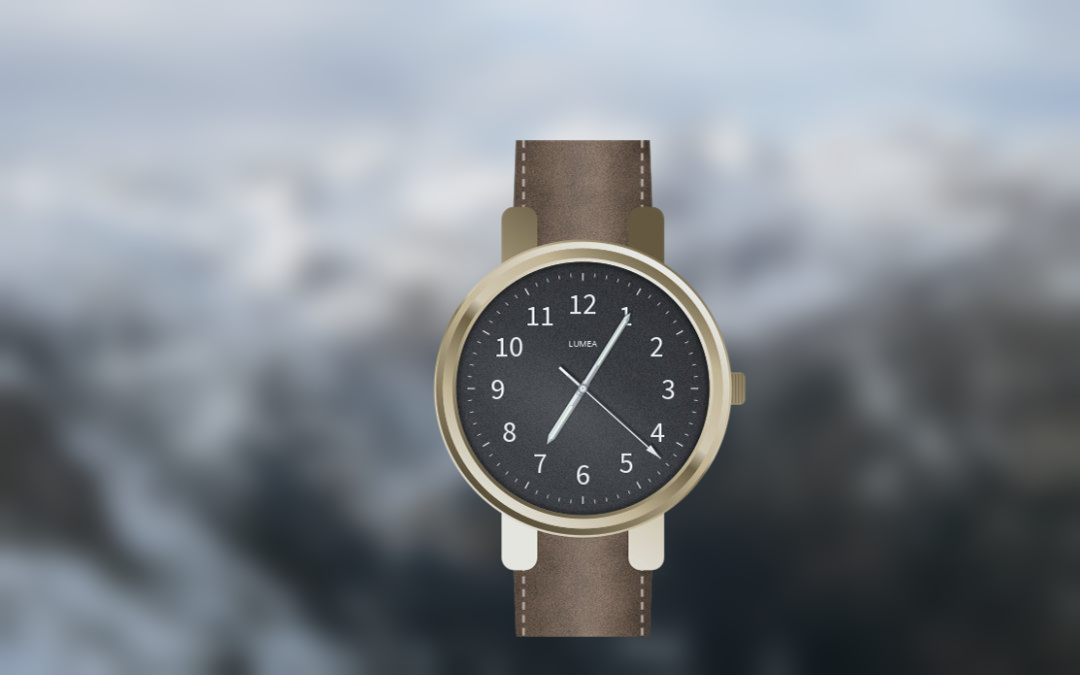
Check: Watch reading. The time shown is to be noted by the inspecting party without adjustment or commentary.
7:05:22
